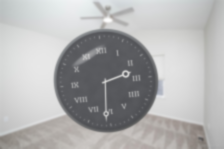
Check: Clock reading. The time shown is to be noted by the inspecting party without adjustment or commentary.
2:31
